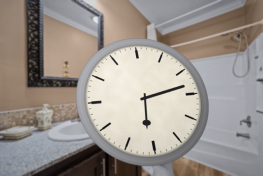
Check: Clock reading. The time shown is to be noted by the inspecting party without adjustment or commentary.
6:13
